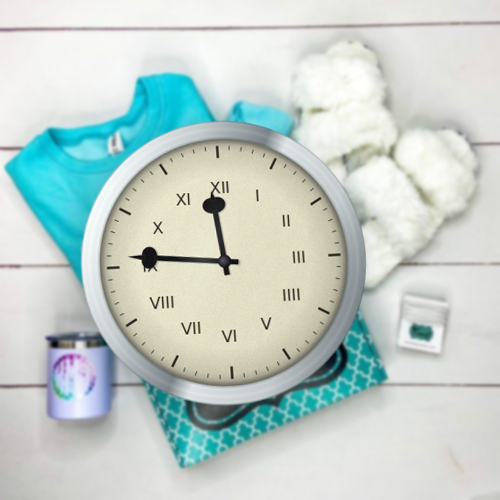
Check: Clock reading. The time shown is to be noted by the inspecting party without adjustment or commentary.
11:46
